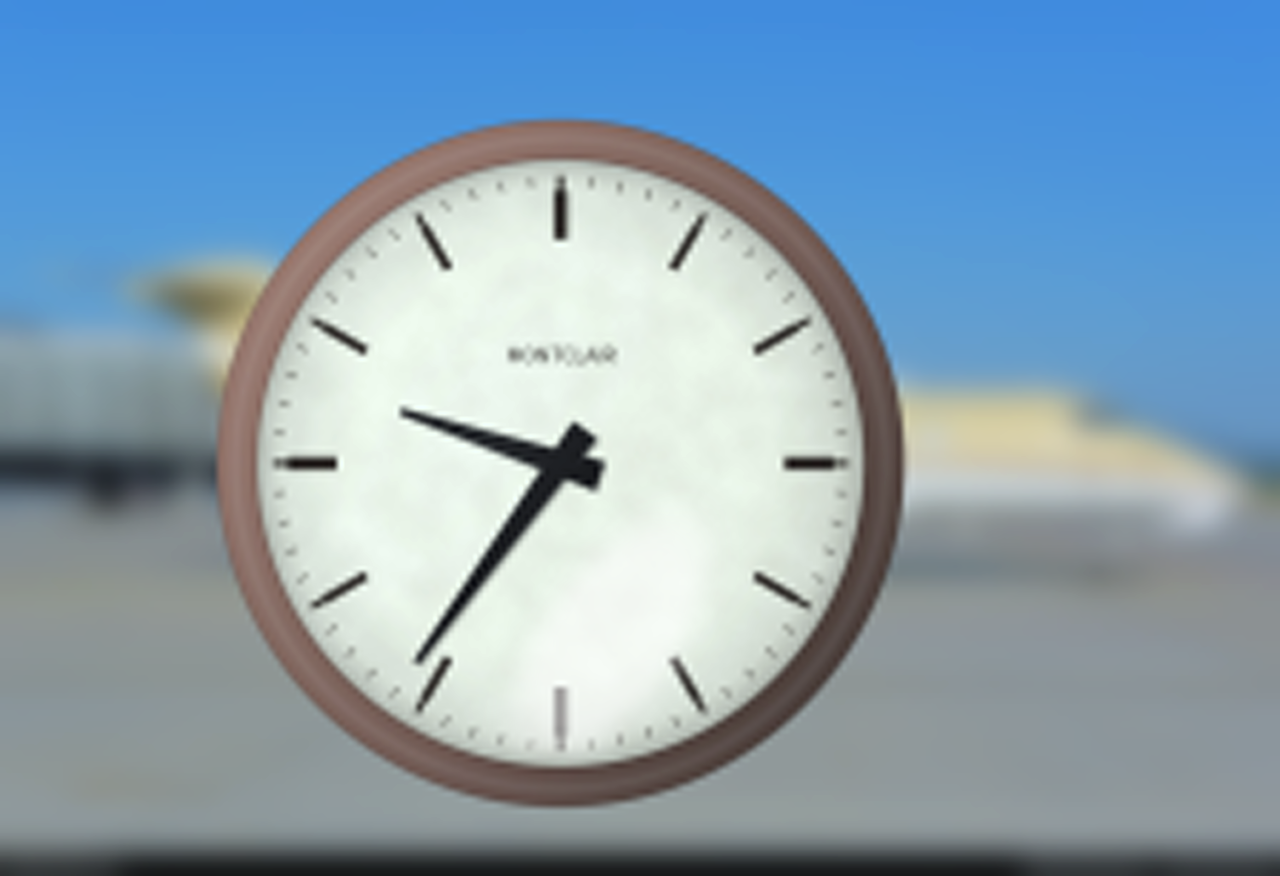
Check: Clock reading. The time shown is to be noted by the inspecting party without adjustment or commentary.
9:36
